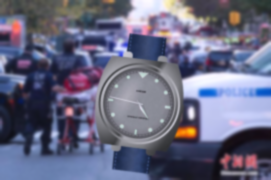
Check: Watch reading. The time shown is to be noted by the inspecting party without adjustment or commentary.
4:46
